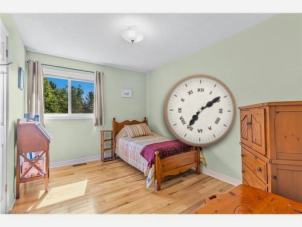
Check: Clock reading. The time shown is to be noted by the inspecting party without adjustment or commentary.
7:09
